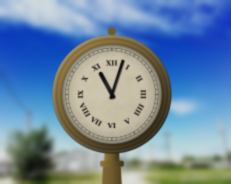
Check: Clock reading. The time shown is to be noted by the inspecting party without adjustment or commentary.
11:03
